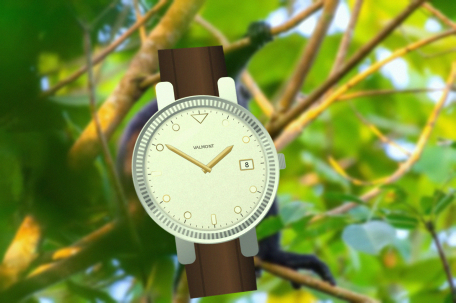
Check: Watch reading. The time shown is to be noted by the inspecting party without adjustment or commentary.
1:51
